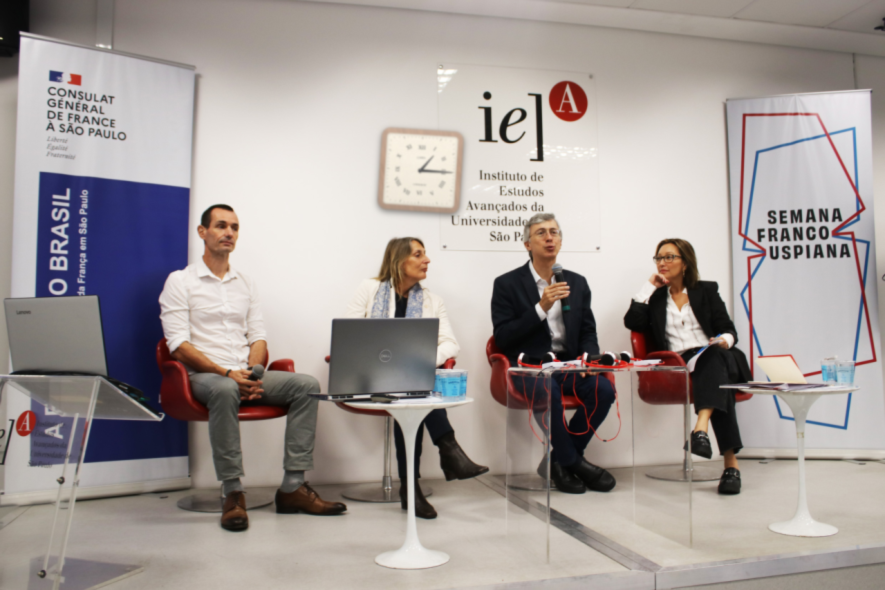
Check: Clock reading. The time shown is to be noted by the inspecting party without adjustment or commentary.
1:15
